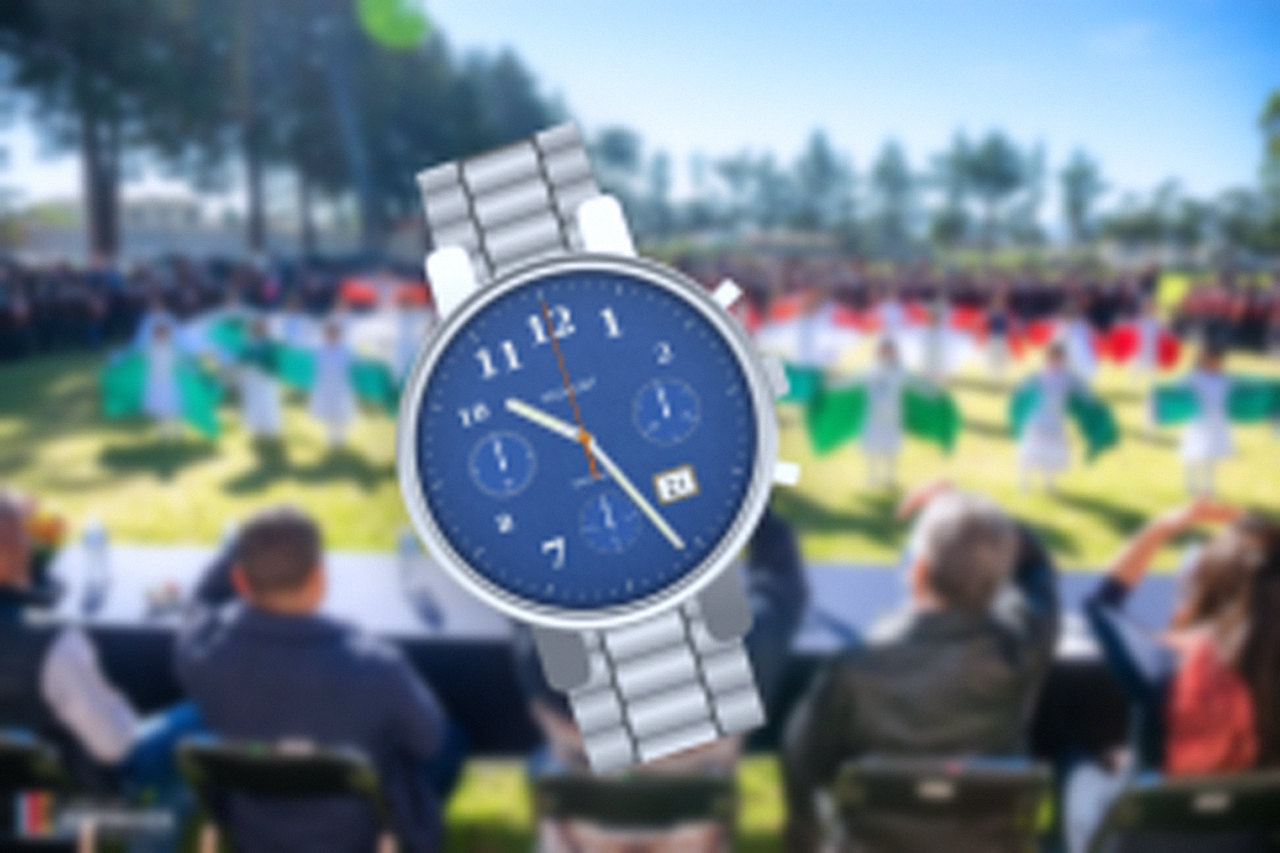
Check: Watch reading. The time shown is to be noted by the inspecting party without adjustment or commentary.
10:26
